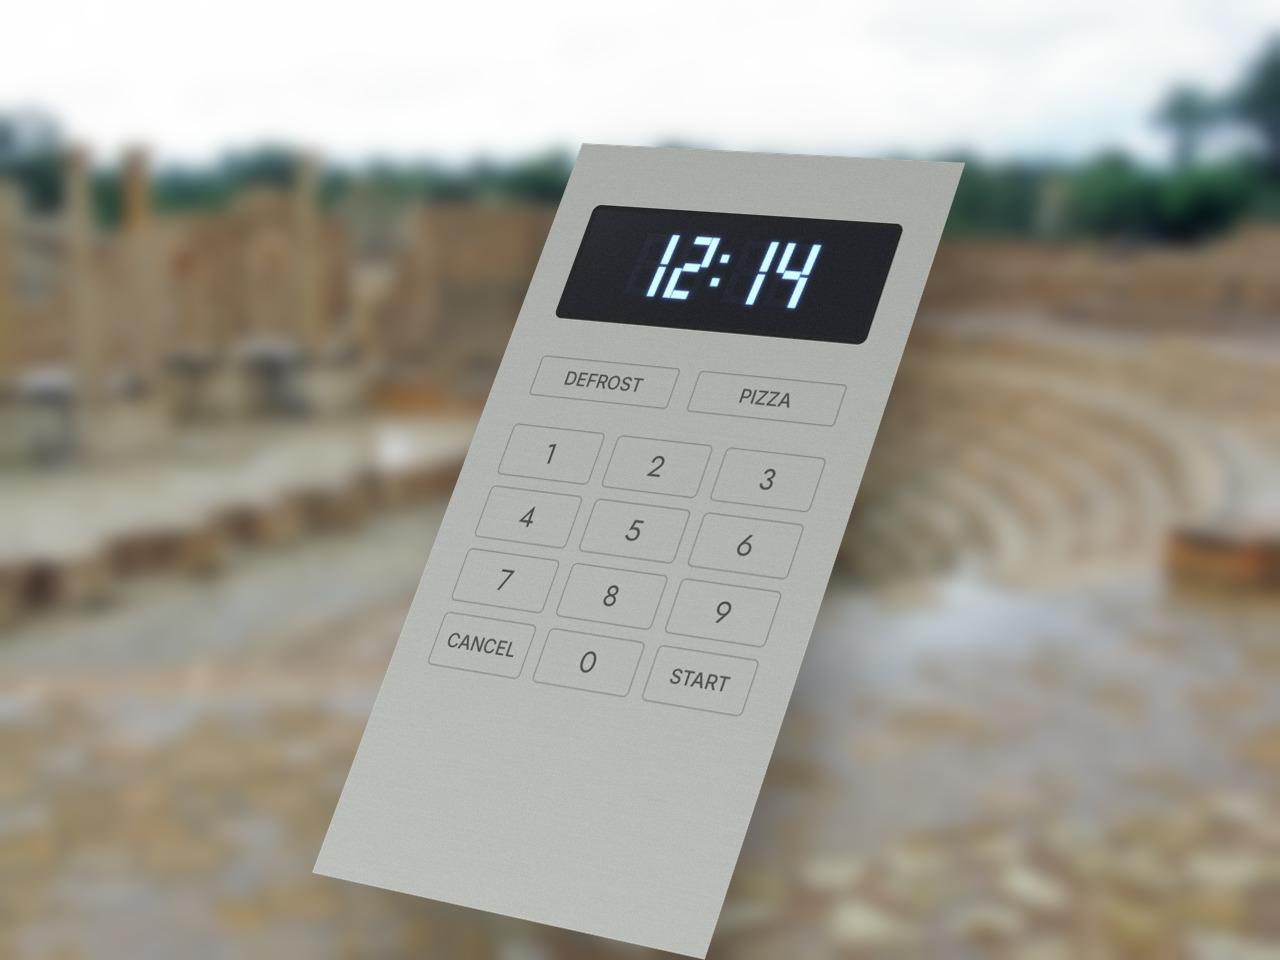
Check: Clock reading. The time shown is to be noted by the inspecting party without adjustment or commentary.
12:14
